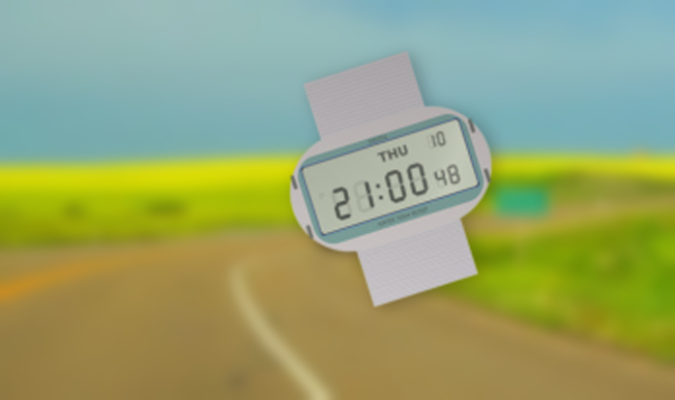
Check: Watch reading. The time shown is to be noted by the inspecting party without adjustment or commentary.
21:00:48
